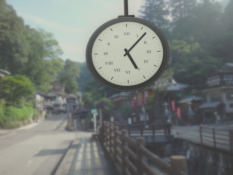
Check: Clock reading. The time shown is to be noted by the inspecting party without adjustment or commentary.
5:07
